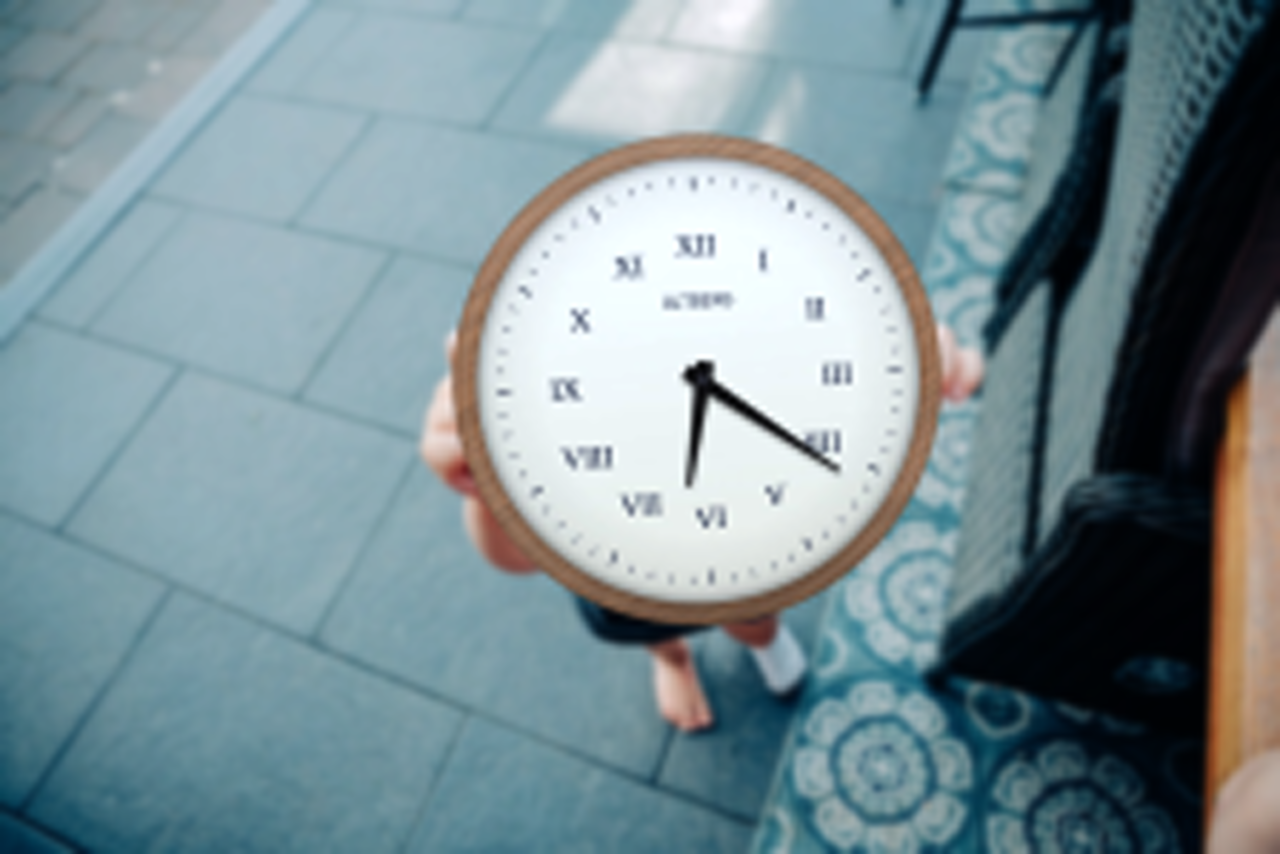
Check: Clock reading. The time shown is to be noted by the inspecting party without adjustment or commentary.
6:21
